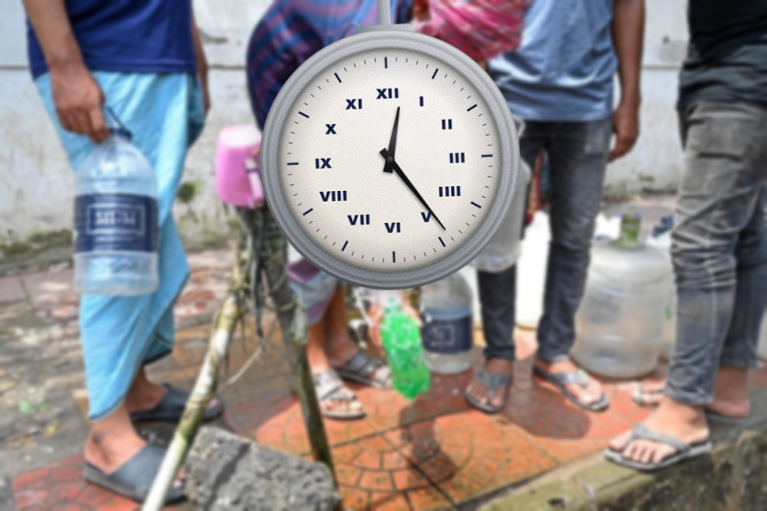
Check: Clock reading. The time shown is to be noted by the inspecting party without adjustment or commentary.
12:24
